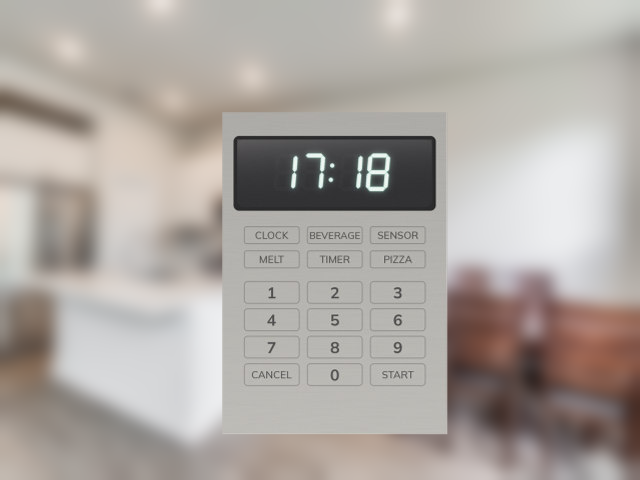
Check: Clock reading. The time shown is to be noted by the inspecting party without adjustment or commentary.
17:18
